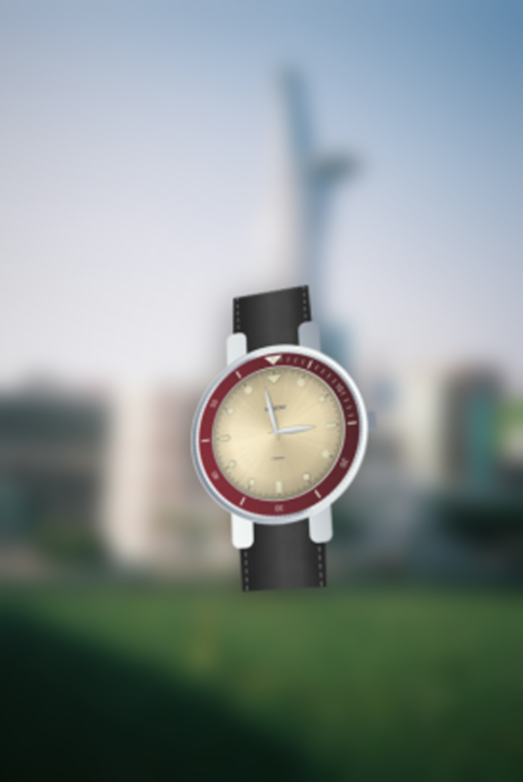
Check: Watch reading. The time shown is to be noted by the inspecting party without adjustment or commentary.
2:58
